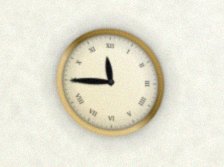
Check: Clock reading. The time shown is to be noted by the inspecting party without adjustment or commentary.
11:45
